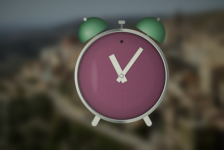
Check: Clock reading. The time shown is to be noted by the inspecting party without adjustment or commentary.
11:06
